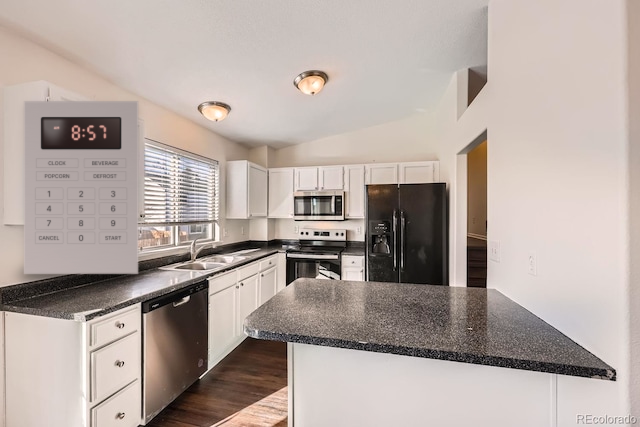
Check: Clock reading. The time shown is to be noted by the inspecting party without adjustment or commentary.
8:57
